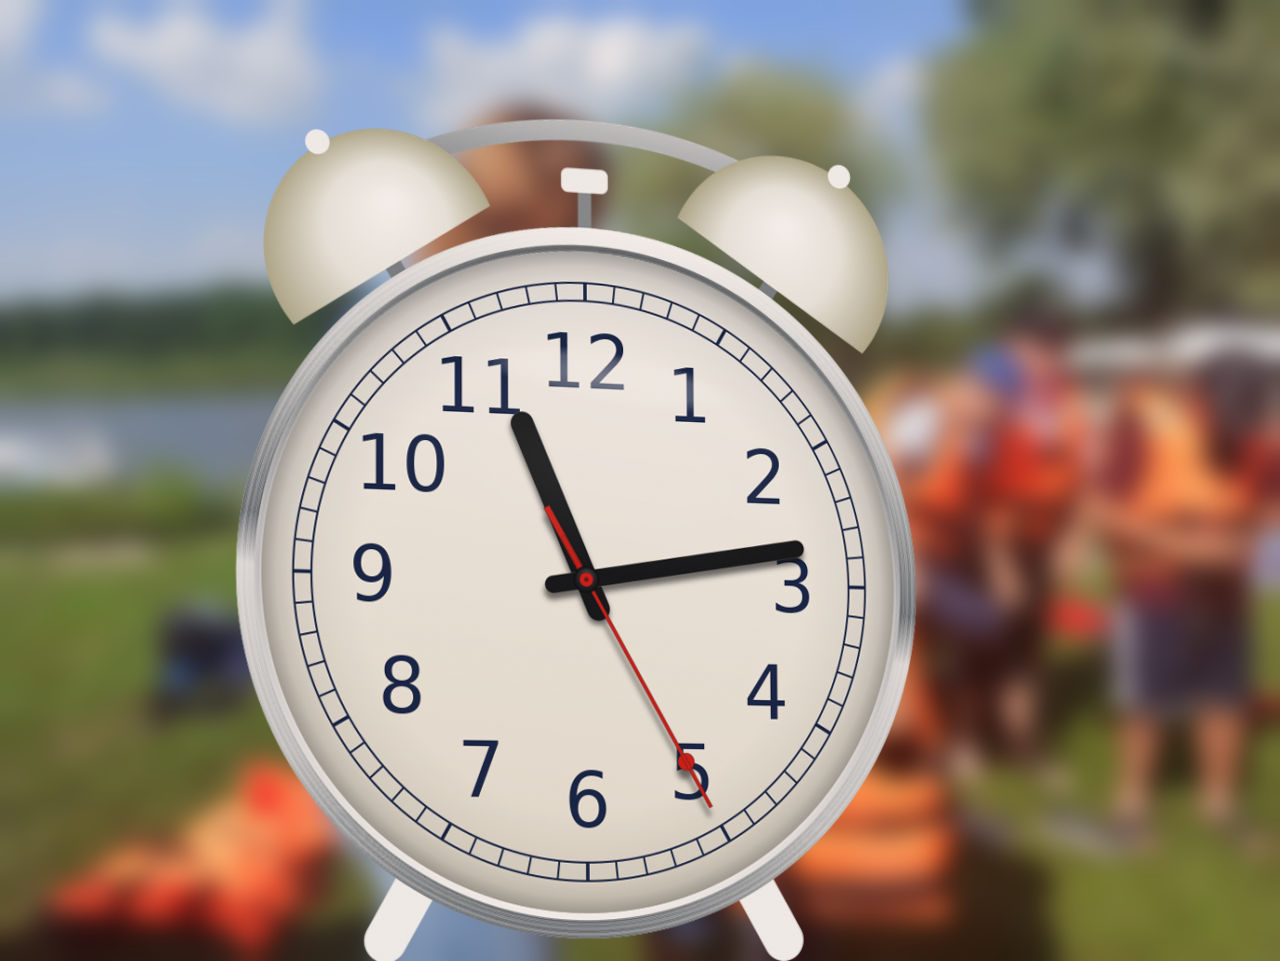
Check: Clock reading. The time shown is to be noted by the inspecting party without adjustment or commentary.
11:13:25
